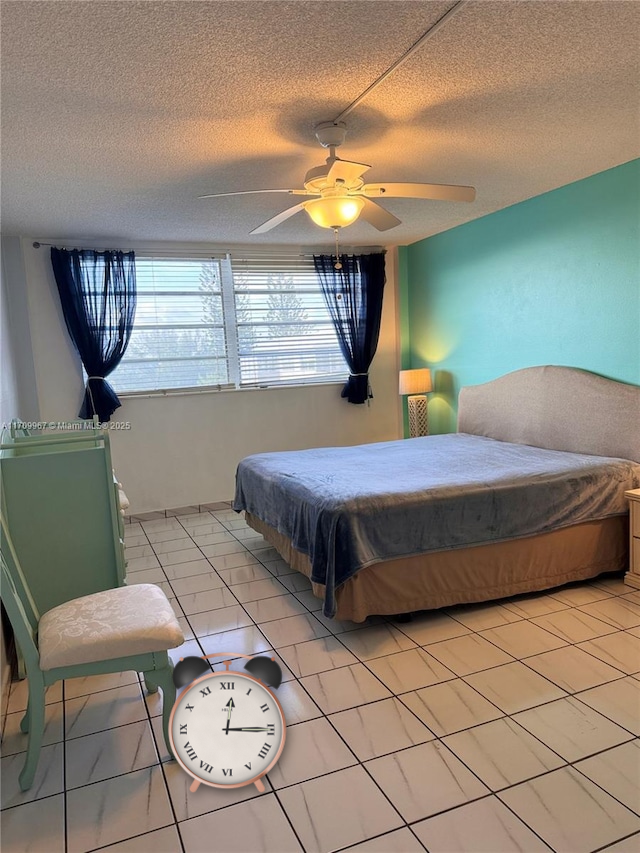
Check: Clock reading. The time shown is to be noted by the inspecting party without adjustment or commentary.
12:15
